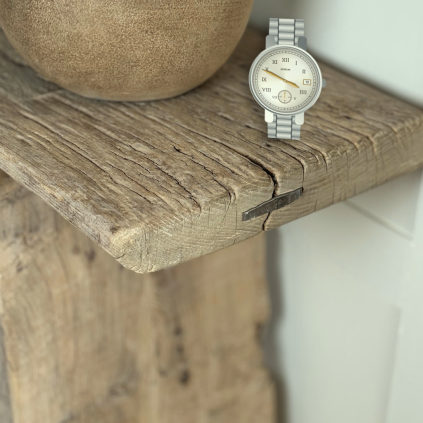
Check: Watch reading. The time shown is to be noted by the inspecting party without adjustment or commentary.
3:49
